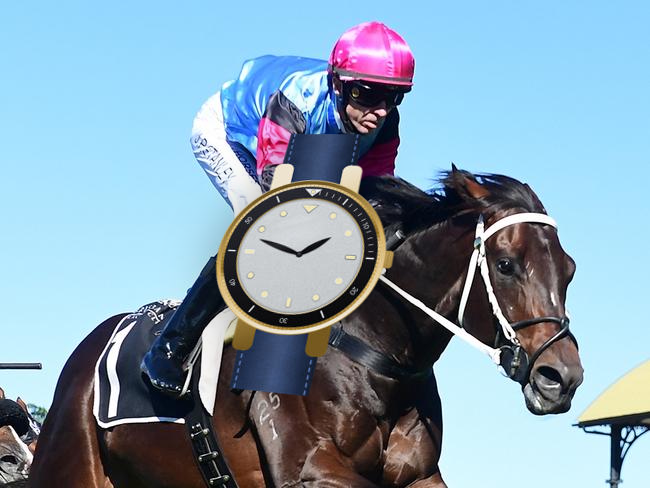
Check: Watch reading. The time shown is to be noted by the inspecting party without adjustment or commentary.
1:48
